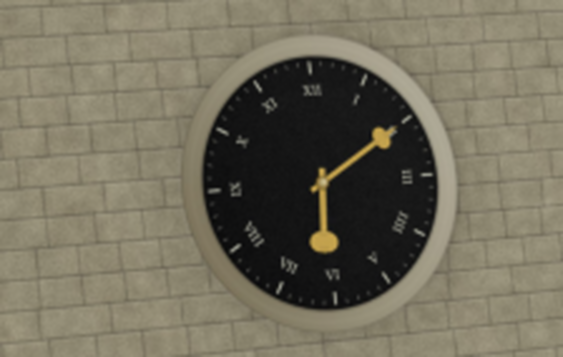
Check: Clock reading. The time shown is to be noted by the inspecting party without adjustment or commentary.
6:10
